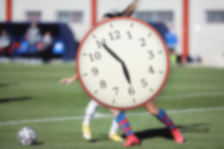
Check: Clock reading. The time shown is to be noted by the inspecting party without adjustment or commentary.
5:55
